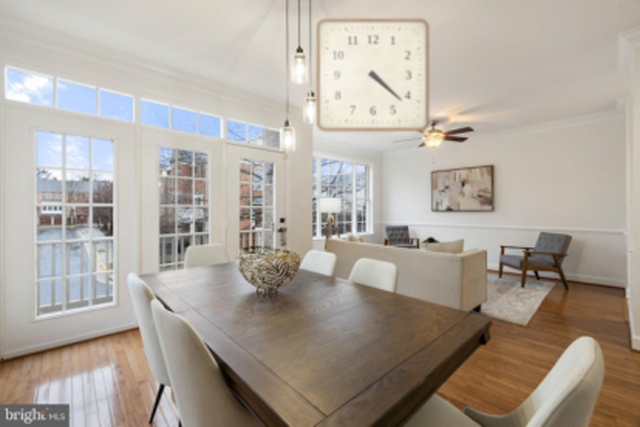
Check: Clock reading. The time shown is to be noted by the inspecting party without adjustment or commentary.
4:22
